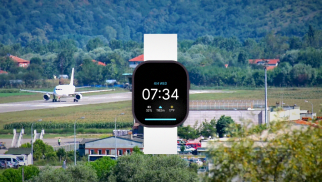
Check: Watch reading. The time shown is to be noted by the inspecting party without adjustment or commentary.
7:34
